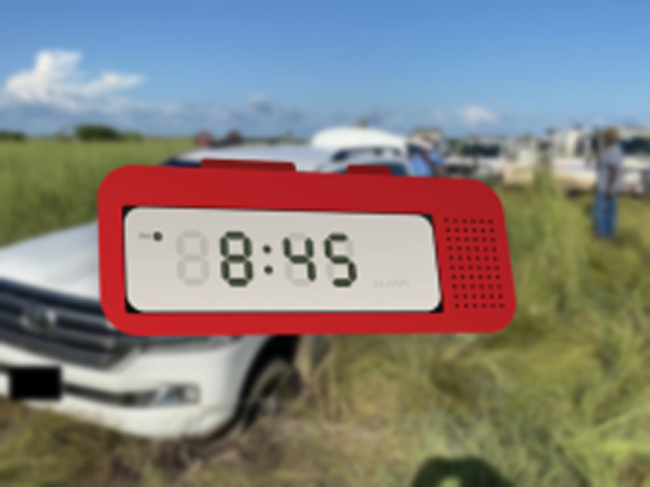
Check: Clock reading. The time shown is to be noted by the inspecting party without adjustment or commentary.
8:45
